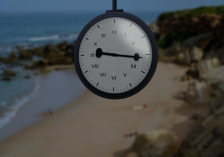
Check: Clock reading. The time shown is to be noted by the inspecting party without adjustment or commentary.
9:16
